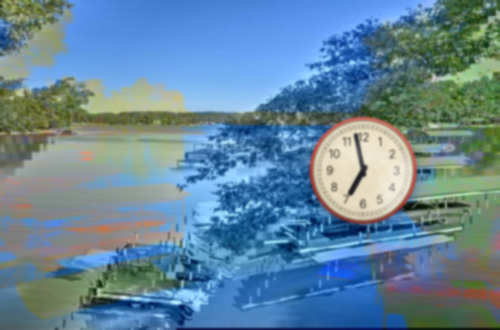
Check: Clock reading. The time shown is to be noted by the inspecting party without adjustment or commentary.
6:58
